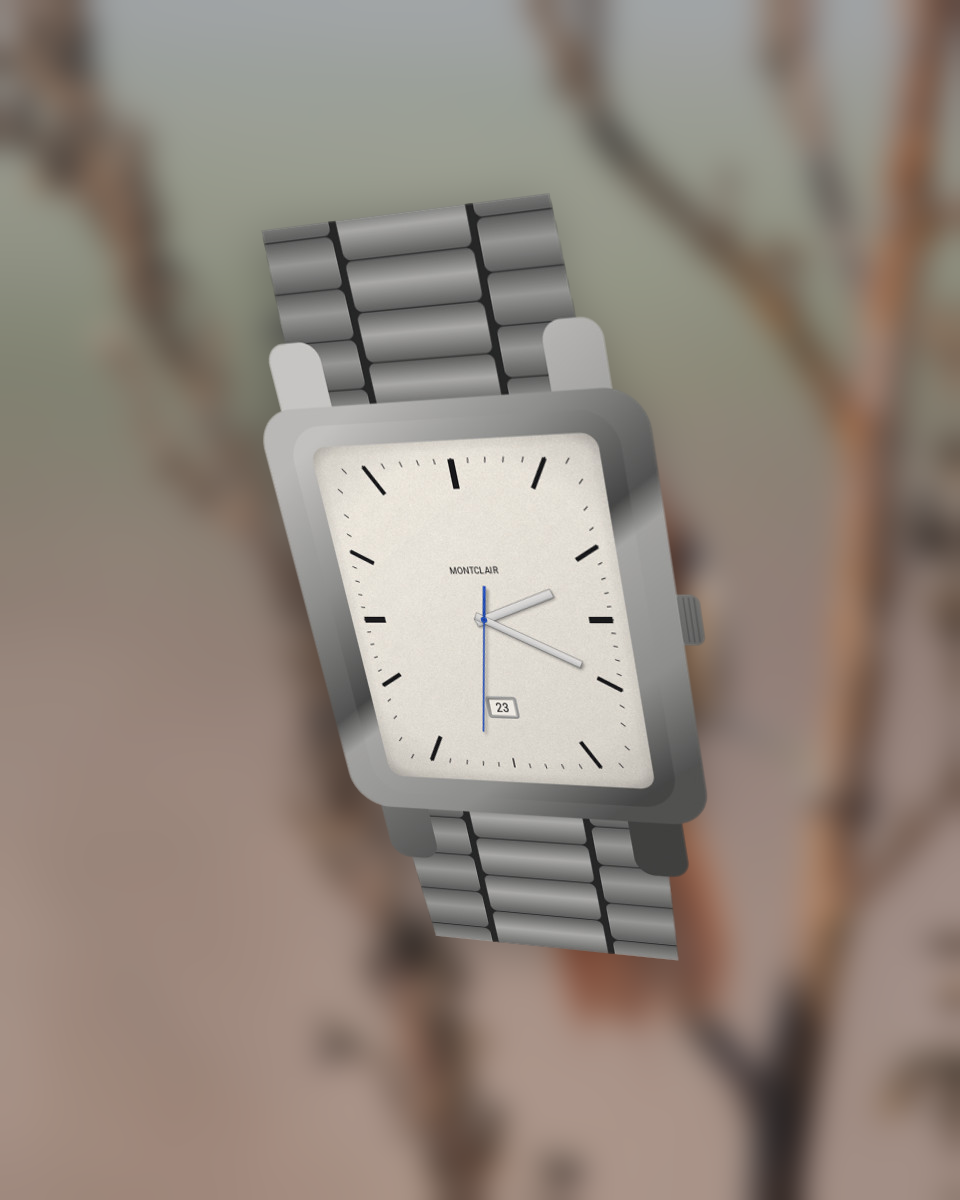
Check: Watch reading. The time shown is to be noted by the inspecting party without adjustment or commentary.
2:19:32
